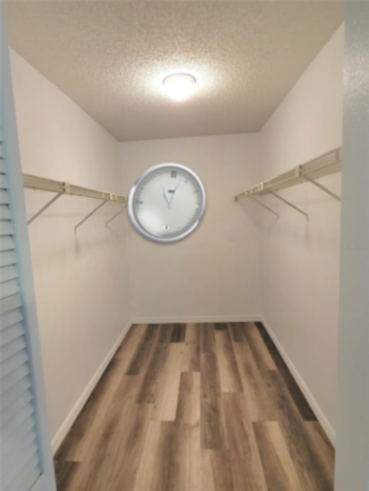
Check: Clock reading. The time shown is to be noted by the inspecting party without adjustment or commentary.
11:03
